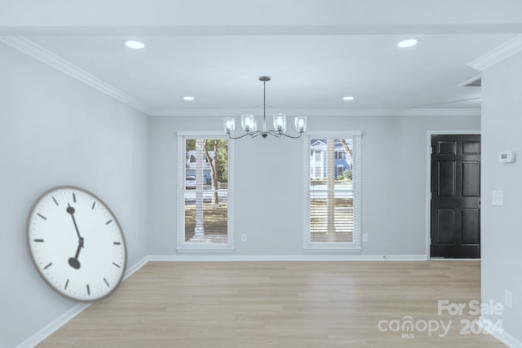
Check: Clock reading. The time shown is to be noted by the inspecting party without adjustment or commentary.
6:58
